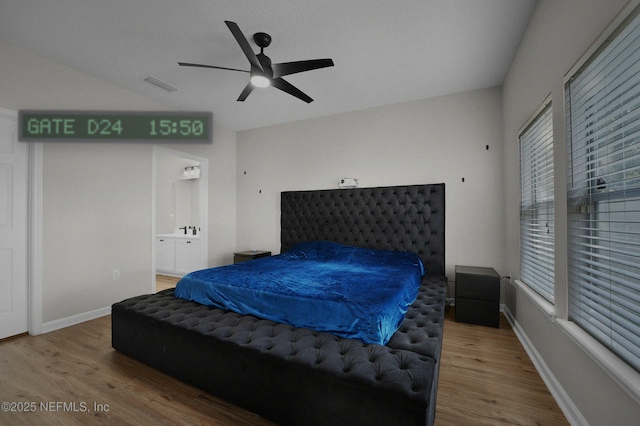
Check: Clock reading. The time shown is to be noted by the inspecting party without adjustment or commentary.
15:50
